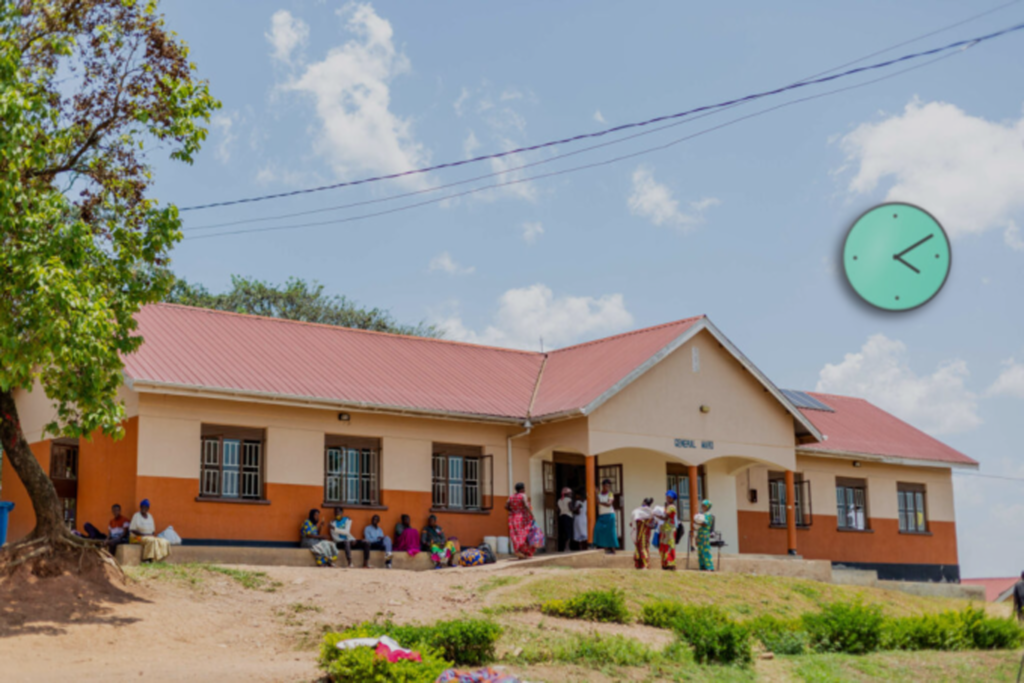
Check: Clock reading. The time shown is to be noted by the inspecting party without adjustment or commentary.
4:10
